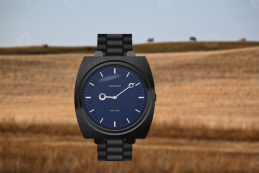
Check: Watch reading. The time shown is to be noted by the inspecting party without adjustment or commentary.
9:09
